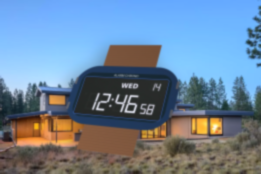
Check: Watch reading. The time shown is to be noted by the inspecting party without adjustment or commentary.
12:46
